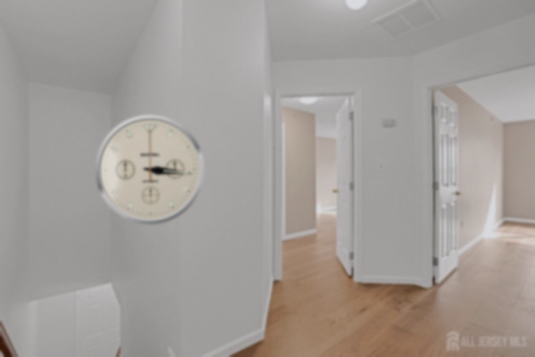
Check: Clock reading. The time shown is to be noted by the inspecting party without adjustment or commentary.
3:16
